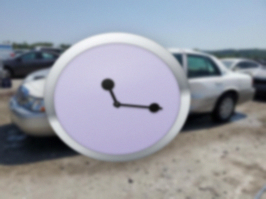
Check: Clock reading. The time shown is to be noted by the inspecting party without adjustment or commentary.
11:16
